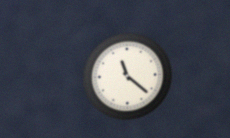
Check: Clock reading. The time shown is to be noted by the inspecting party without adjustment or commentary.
11:22
